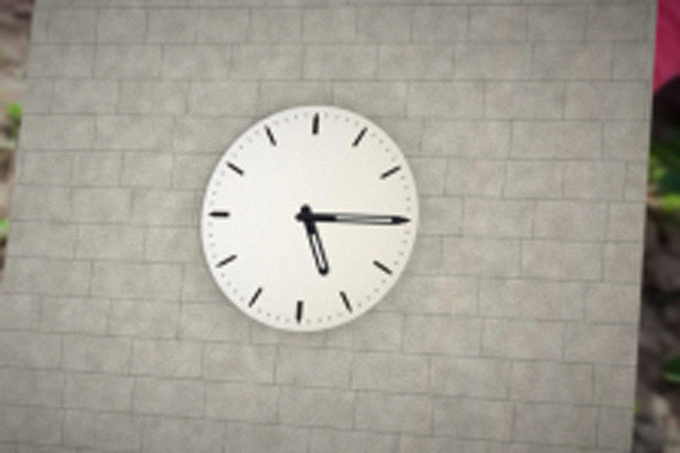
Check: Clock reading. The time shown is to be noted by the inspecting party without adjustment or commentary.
5:15
